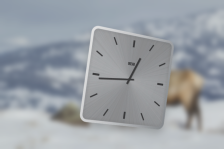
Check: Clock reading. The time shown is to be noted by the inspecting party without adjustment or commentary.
12:44
